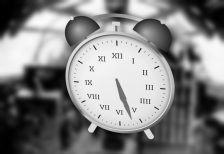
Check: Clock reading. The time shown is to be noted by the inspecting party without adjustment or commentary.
5:27
